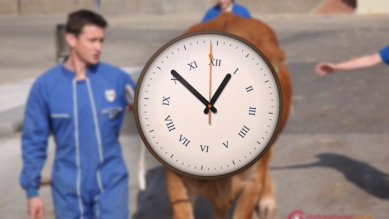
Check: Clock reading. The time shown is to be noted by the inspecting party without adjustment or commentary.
12:50:59
